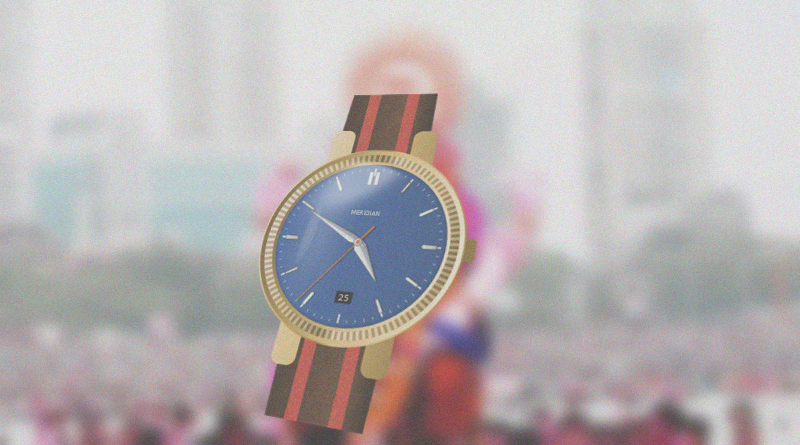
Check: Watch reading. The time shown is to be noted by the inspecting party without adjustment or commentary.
4:49:36
